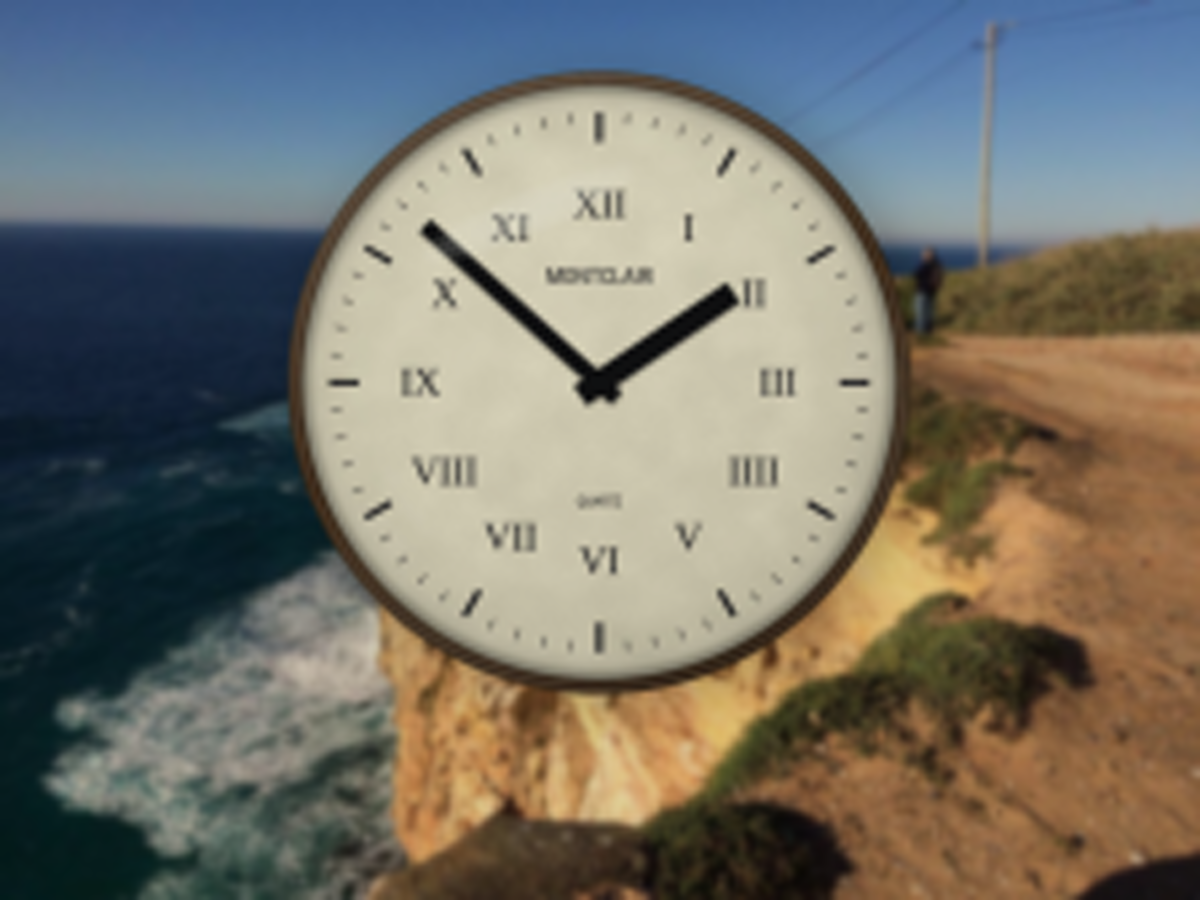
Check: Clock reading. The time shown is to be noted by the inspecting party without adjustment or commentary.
1:52
